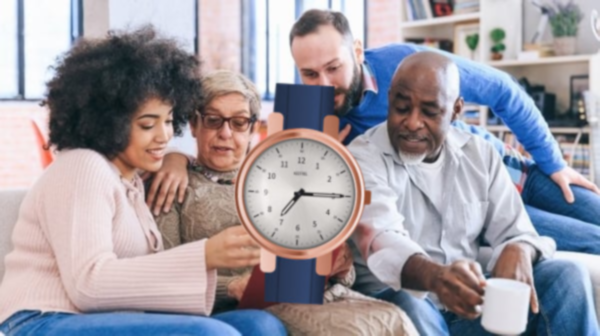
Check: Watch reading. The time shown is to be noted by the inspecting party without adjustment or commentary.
7:15
